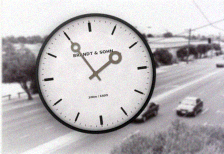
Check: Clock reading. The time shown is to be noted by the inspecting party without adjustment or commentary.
1:55
